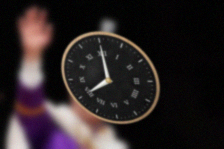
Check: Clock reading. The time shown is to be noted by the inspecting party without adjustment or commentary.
8:00
